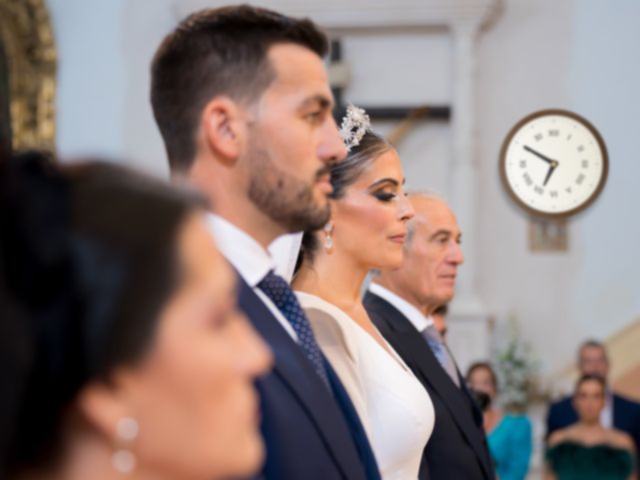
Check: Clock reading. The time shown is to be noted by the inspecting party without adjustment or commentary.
6:50
